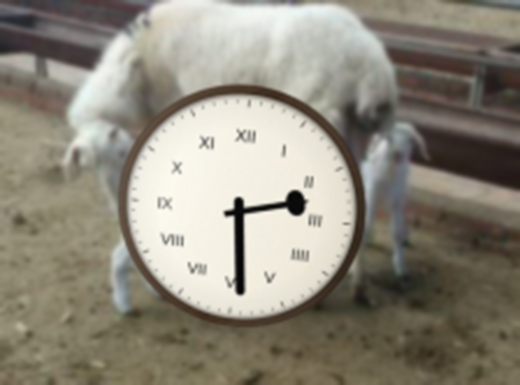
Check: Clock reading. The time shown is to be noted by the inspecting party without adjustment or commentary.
2:29
